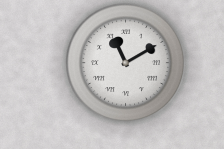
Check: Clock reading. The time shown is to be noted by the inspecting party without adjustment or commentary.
11:10
